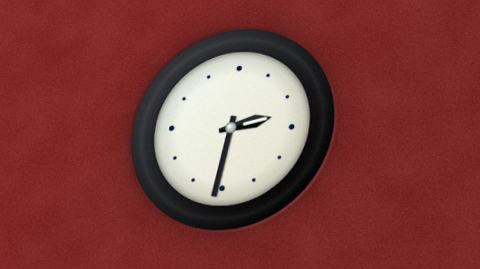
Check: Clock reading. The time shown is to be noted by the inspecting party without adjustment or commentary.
2:31
